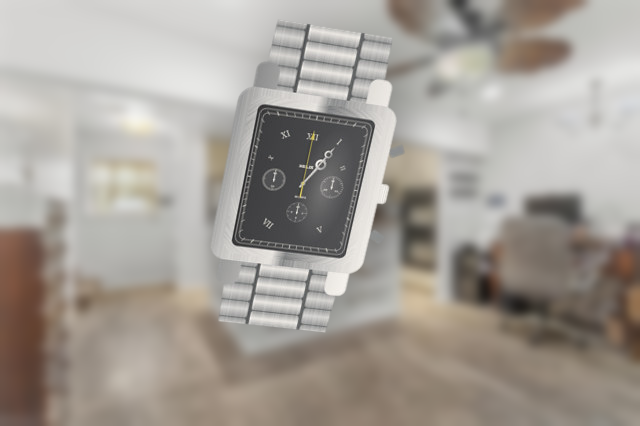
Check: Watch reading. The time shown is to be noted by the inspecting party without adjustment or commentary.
1:05
